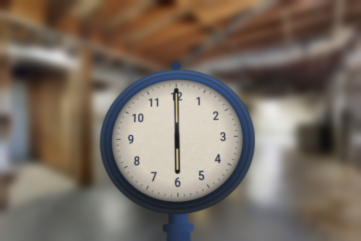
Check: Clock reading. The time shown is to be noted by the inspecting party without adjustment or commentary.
6:00
